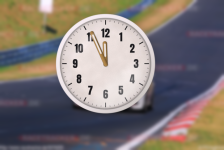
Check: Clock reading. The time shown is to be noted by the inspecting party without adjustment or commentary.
11:56
